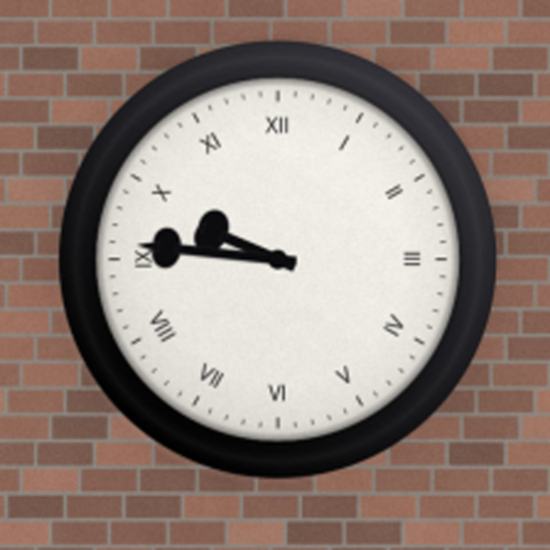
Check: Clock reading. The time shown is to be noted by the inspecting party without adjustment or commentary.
9:46
